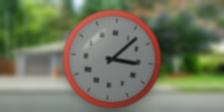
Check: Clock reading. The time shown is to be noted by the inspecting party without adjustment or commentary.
3:07
